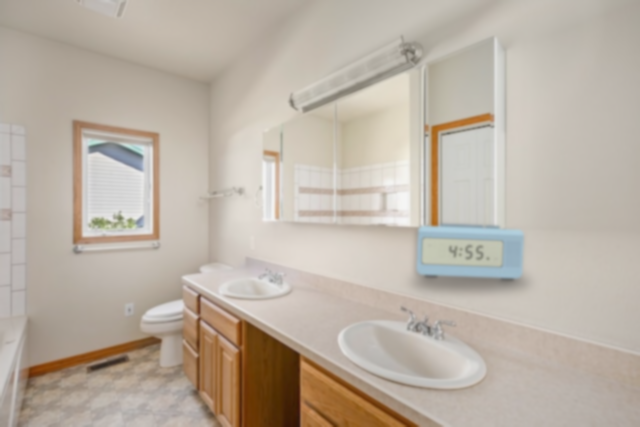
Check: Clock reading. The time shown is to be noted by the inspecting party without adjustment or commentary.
4:55
